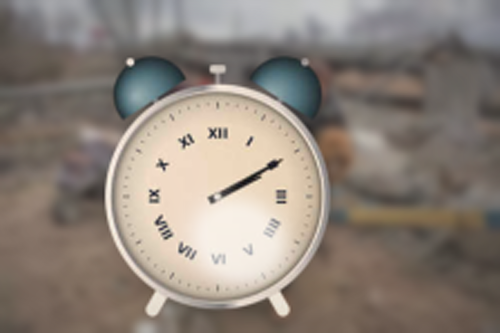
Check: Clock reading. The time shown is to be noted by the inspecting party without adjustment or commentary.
2:10
